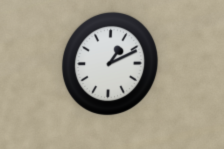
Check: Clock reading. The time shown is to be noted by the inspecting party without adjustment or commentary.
1:11
